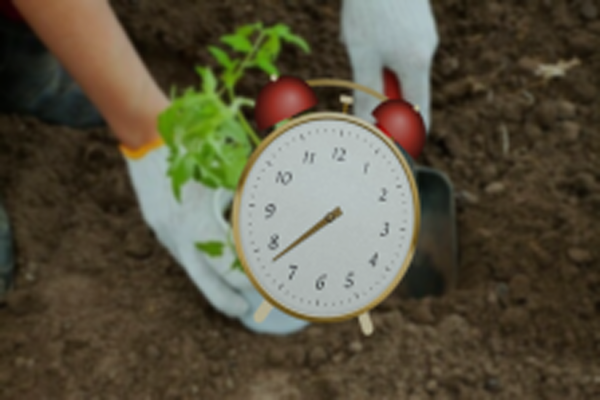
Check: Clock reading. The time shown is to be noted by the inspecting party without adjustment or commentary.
7:38
